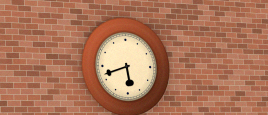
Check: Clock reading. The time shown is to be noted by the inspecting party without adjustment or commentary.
5:42
